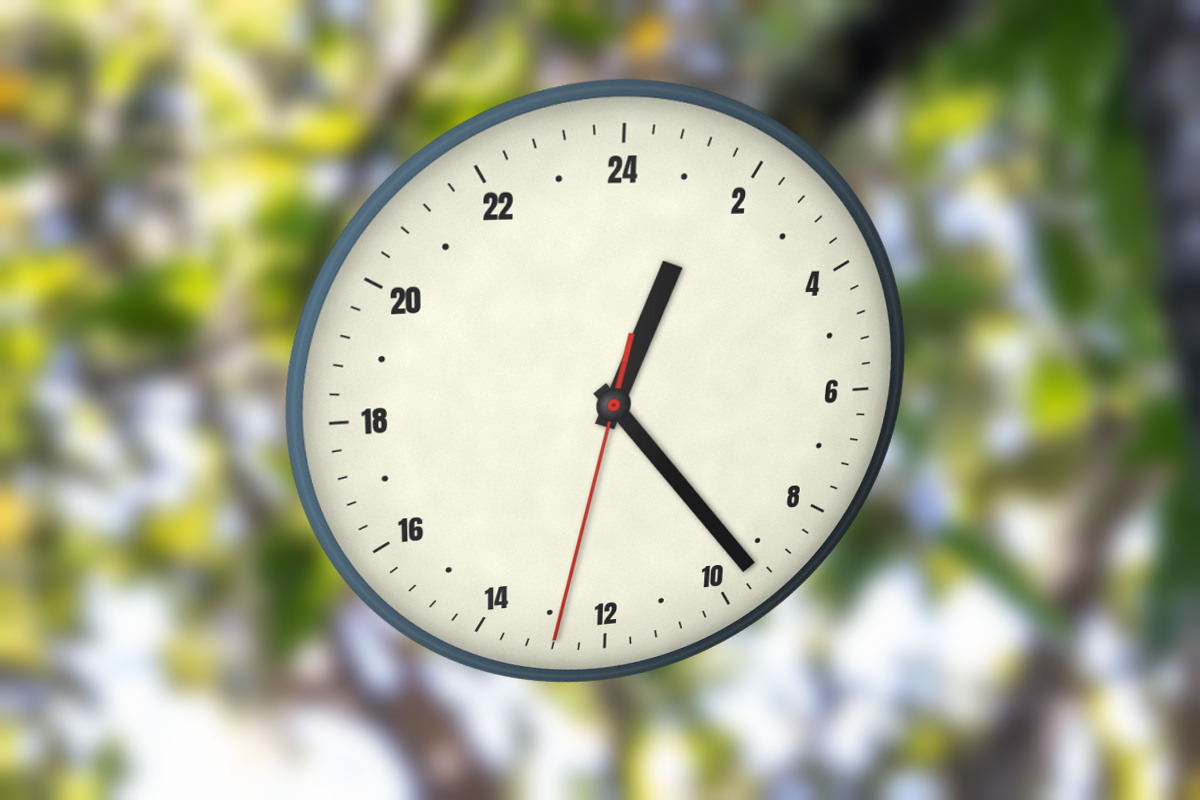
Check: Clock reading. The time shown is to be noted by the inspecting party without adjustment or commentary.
1:23:32
